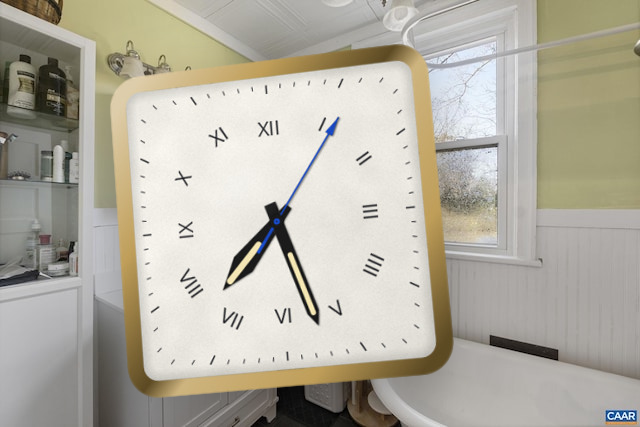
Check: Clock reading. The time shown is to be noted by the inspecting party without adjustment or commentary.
7:27:06
